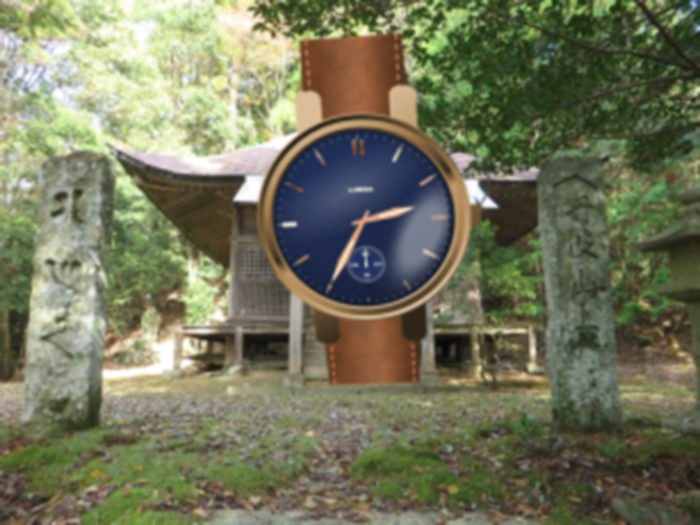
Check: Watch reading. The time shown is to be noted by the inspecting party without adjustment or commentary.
2:35
